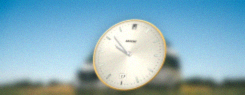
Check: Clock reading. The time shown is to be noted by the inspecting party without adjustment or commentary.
9:52
